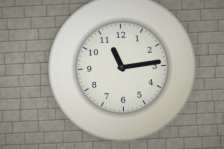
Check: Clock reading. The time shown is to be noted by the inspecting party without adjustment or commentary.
11:14
